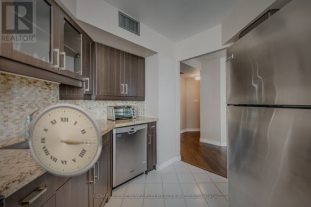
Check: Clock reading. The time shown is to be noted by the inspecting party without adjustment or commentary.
3:15
